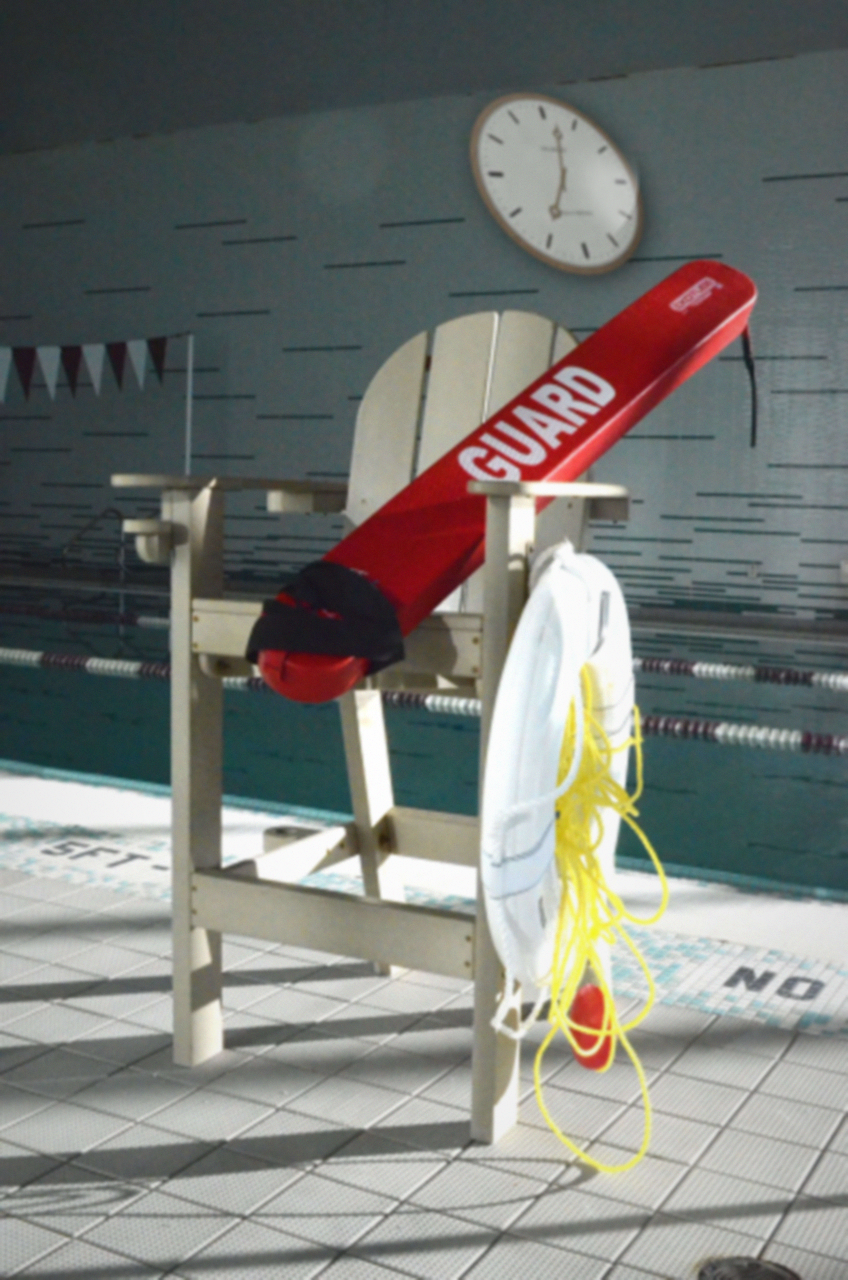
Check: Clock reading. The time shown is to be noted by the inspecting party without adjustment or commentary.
7:02
